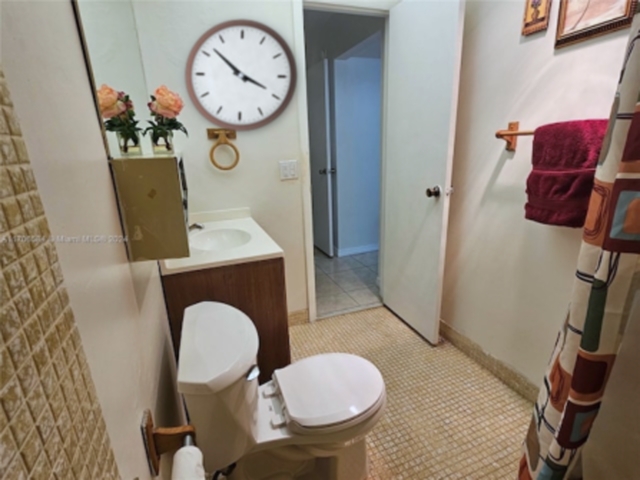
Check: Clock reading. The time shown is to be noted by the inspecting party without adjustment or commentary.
3:52
